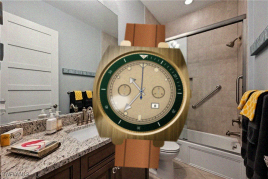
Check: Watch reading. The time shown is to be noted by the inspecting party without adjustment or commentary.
10:36
